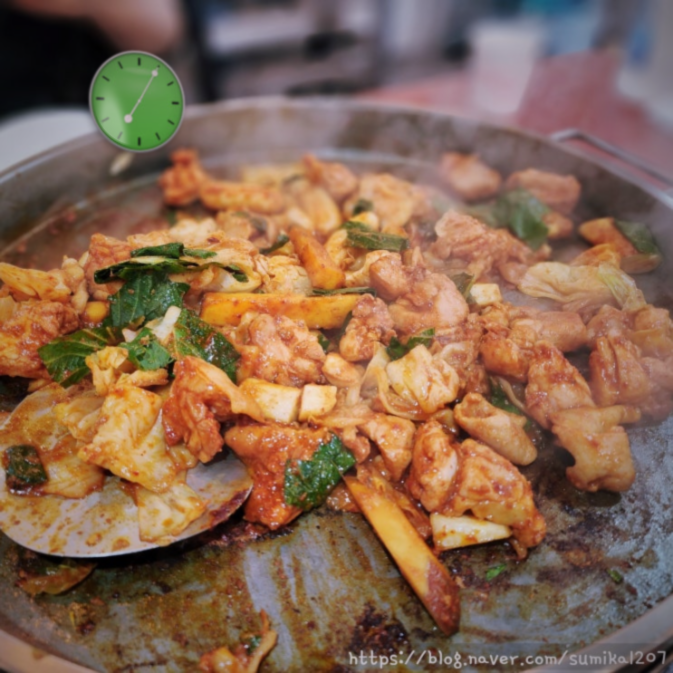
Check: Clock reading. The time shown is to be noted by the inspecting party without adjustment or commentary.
7:05
